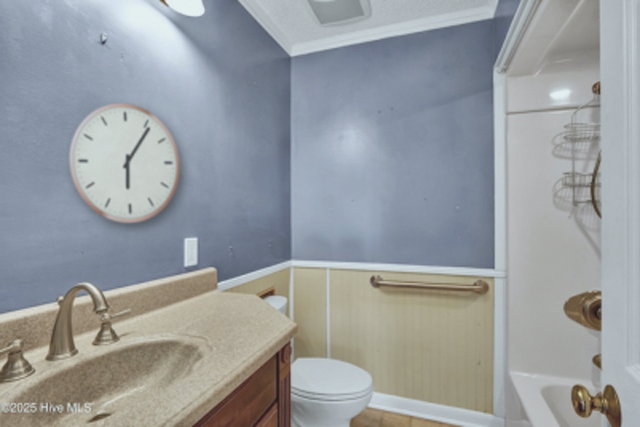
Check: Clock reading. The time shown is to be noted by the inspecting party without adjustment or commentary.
6:06
